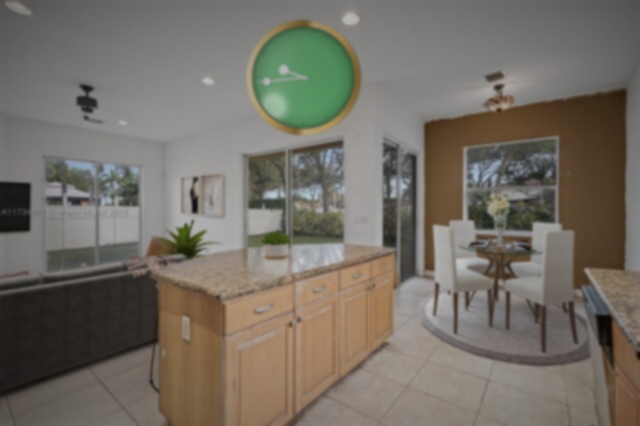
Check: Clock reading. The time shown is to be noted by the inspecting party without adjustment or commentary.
9:44
